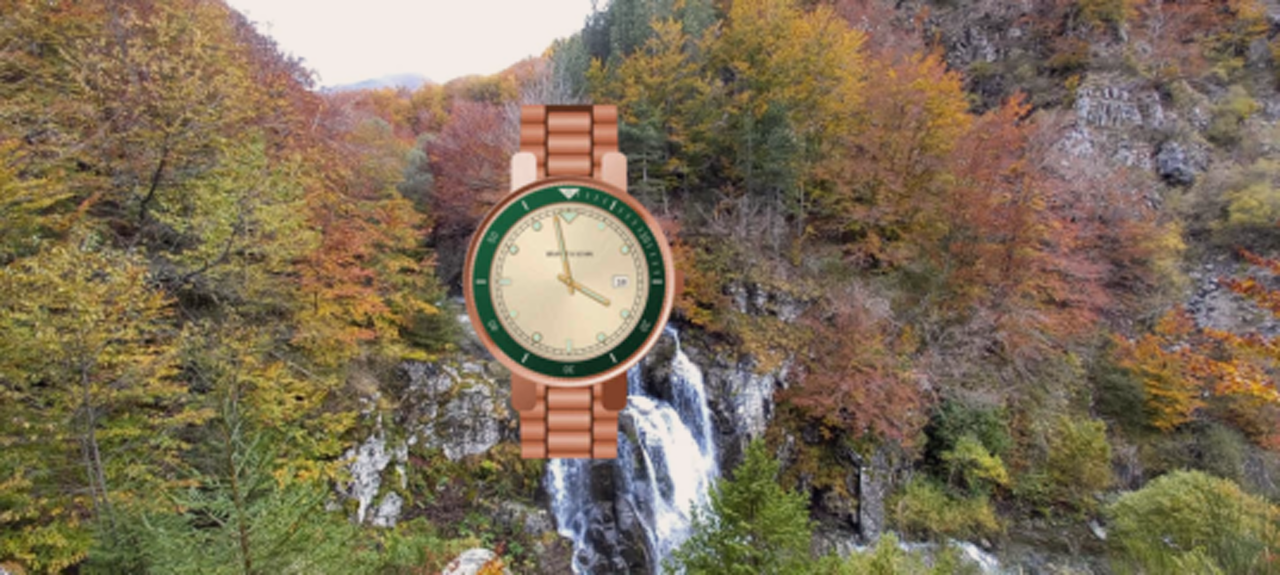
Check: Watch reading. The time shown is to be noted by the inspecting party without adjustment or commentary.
3:58
